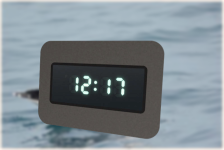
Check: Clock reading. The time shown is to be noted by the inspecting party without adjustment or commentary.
12:17
